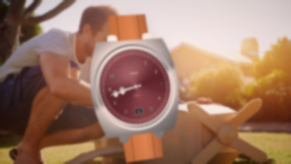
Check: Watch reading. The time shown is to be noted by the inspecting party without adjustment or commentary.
8:43
